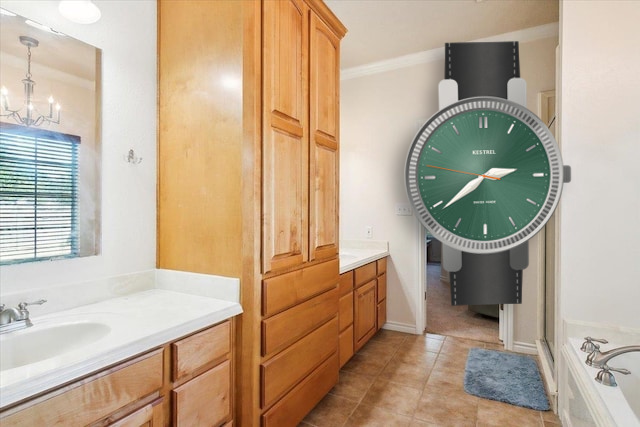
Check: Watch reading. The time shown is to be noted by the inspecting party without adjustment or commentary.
2:38:47
